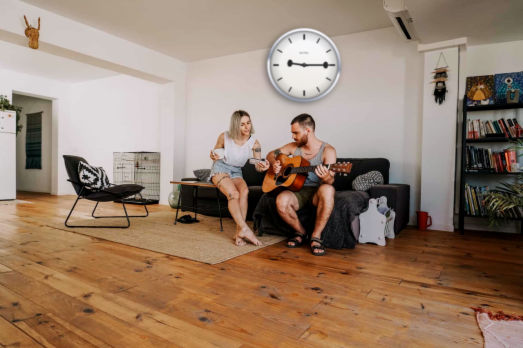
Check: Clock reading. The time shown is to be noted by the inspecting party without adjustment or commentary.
9:15
